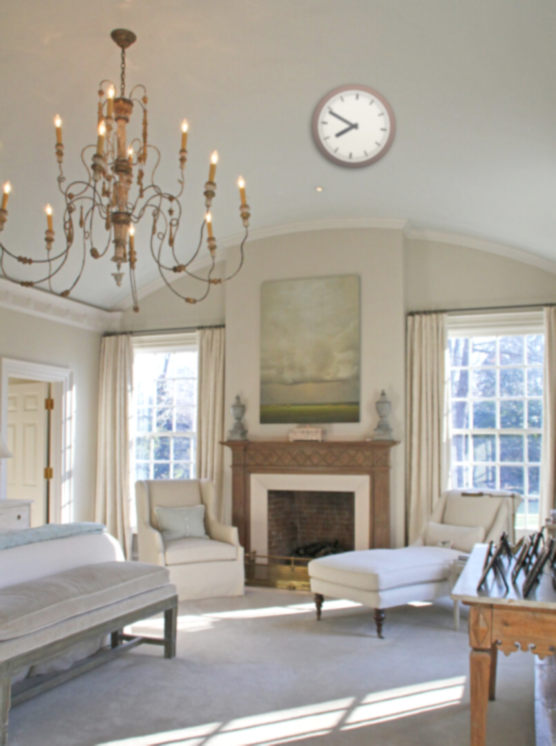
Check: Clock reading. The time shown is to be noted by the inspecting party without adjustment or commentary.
7:49
